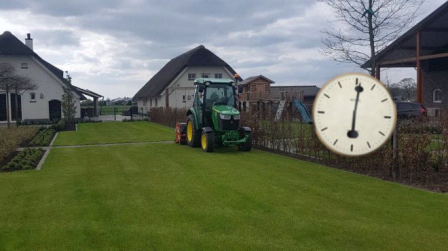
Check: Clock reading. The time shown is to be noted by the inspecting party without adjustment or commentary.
6:01
